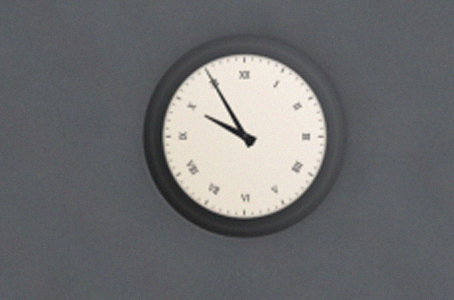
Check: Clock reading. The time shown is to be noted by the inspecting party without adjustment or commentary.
9:55
